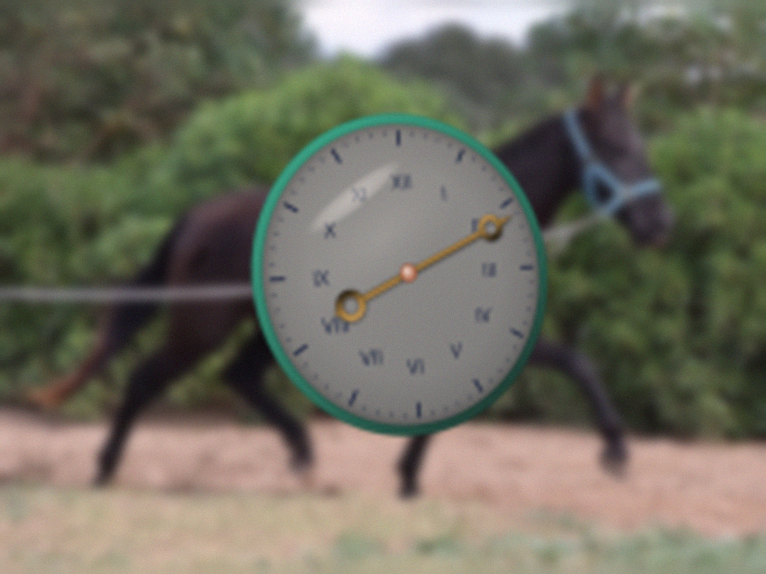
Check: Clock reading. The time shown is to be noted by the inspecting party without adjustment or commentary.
8:11
